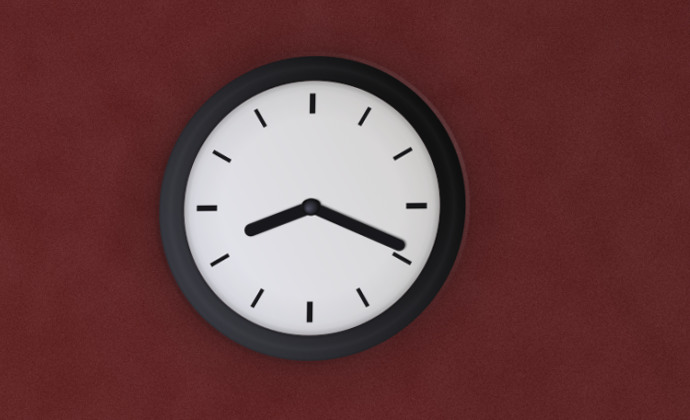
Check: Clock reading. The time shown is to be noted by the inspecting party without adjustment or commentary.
8:19
